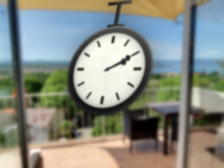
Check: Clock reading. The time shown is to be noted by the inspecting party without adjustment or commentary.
2:10
